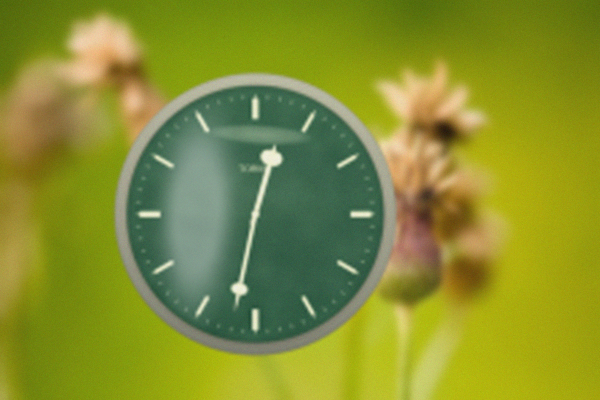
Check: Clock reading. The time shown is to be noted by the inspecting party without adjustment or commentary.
12:32
